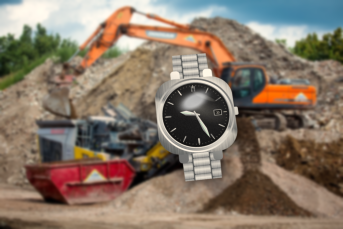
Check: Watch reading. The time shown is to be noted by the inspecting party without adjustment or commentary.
9:26
